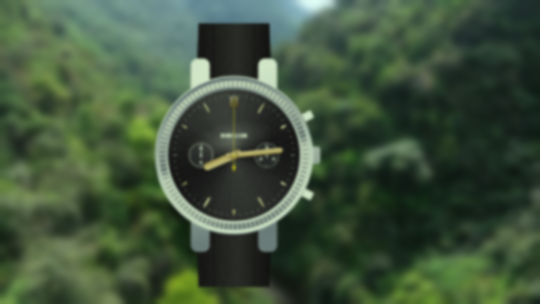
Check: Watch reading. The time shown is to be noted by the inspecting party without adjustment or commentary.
8:14
